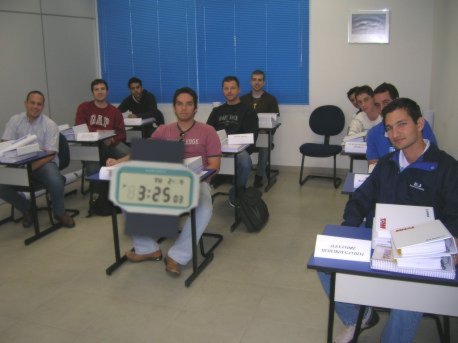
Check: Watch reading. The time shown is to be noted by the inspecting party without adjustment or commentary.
3:25
